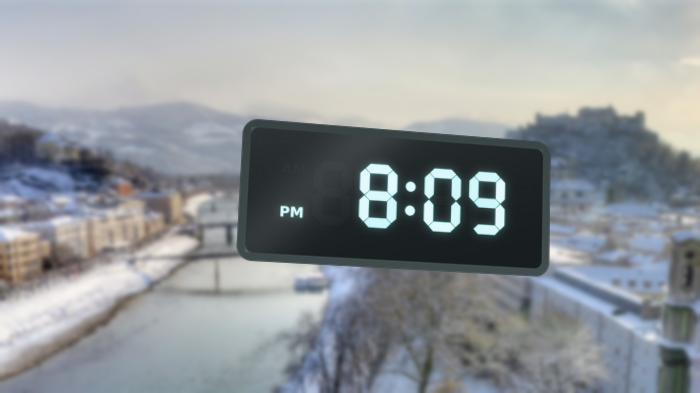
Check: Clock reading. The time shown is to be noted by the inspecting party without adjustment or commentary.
8:09
